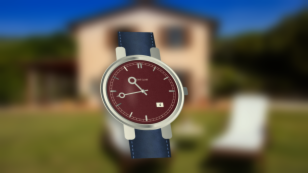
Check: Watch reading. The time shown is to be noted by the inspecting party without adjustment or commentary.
10:43
